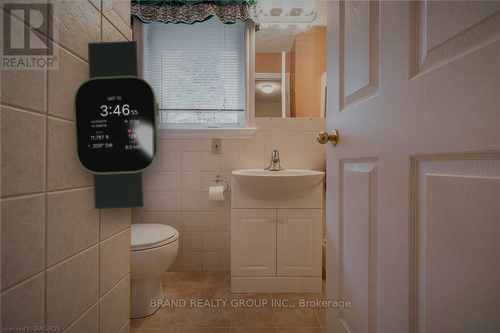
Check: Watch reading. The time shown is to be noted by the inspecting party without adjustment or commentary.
3:46
